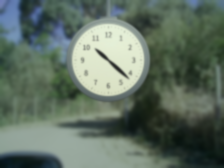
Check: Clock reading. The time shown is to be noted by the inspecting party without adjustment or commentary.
10:22
